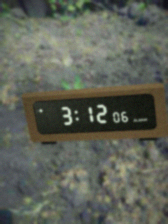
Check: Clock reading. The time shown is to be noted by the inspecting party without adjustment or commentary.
3:12:06
